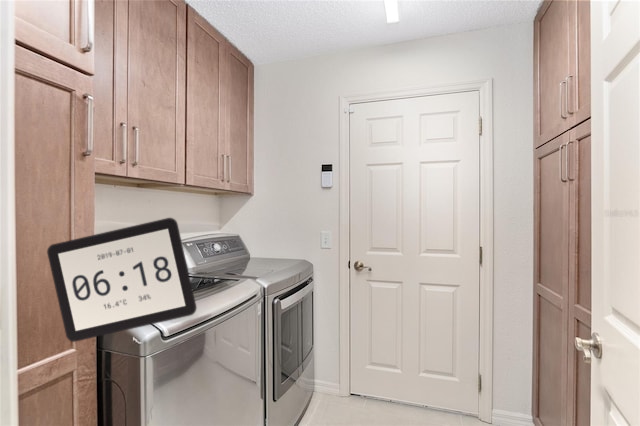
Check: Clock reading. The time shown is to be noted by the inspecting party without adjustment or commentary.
6:18
